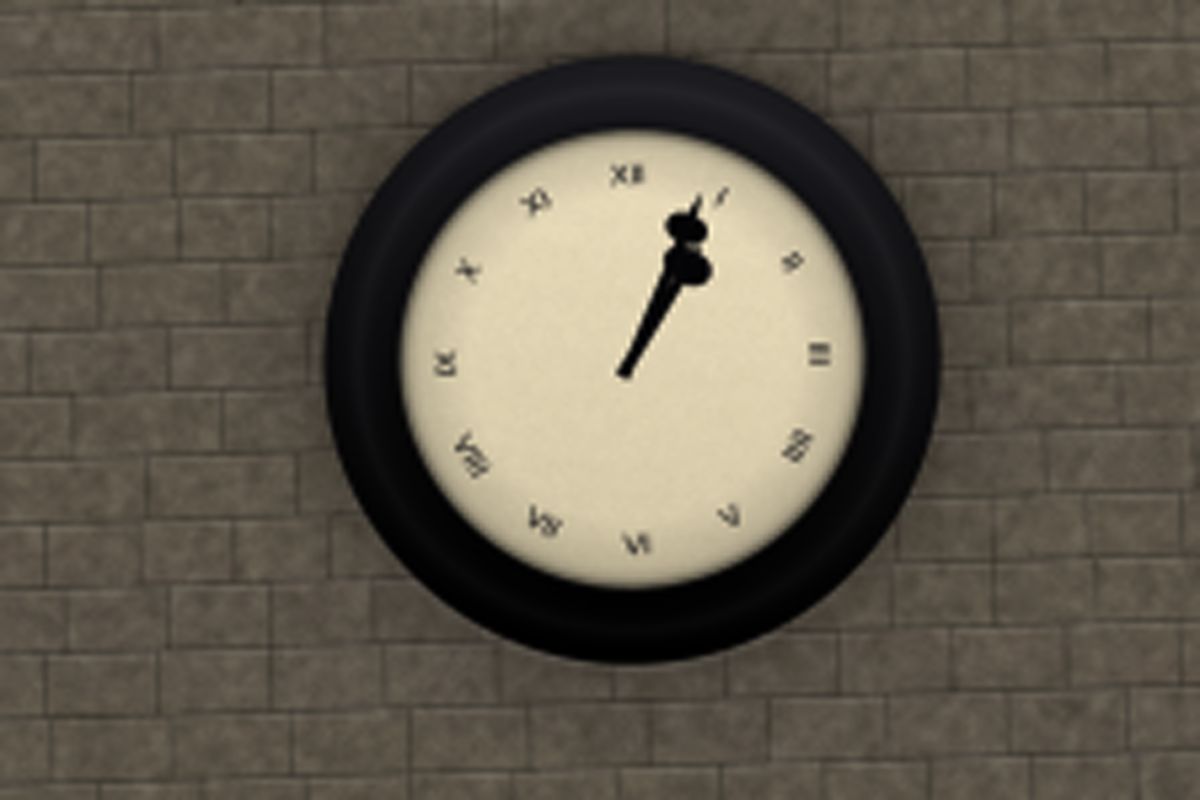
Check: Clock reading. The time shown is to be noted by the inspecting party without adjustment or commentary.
1:04
